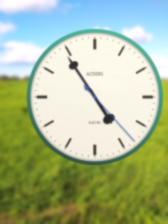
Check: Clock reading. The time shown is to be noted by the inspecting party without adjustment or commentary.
4:54:23
